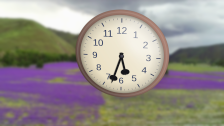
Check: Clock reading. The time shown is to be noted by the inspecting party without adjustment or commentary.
5:33
